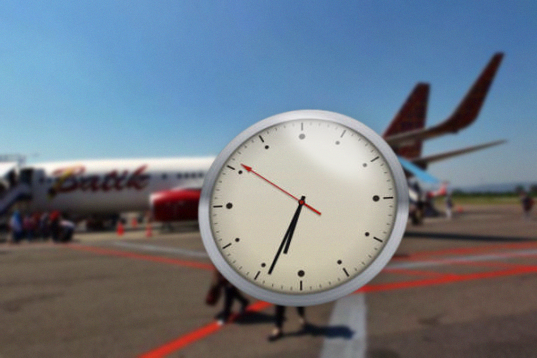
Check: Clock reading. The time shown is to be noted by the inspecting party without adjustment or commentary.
6:33:51
